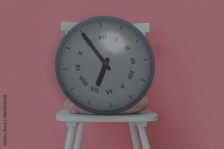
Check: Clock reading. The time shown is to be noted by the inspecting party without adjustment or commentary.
6:55
